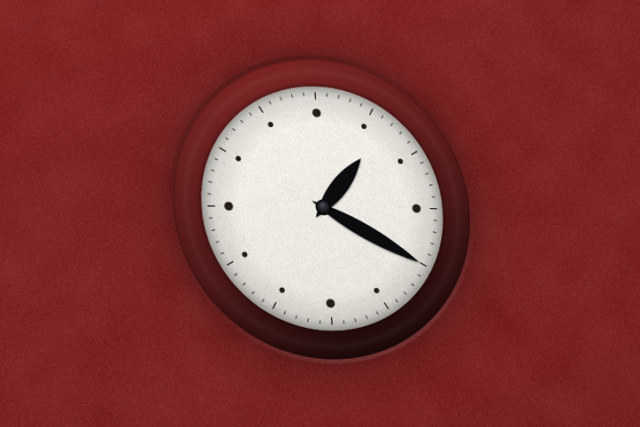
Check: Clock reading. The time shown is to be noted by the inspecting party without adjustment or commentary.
1:20
